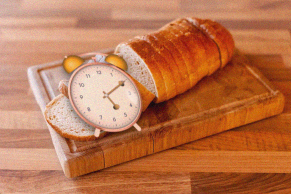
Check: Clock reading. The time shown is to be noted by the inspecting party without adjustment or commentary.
5:10
